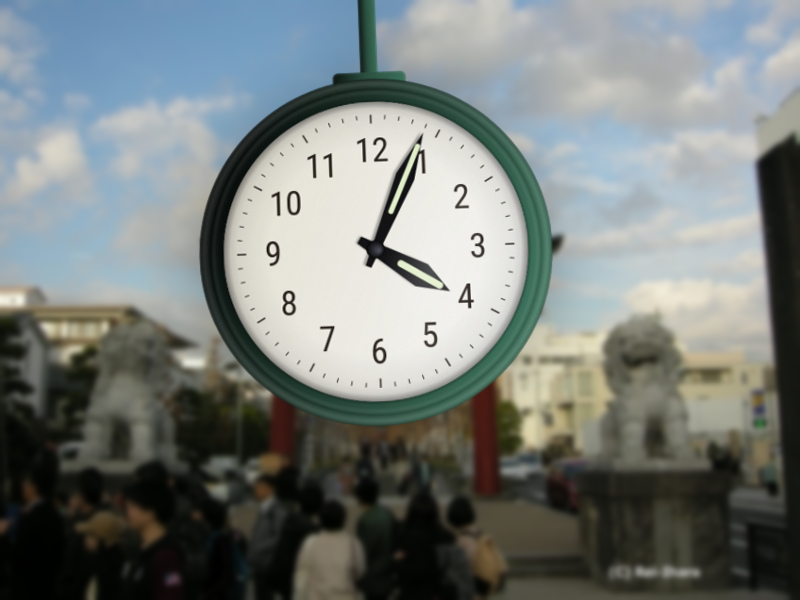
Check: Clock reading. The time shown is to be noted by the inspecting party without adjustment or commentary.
4:04
